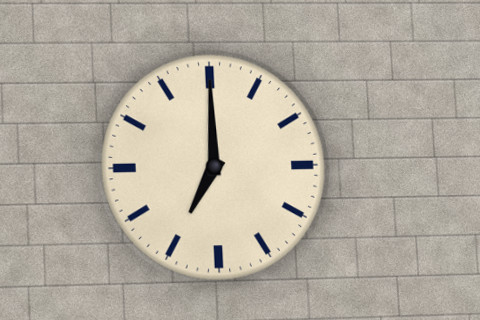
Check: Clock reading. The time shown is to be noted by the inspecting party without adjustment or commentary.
7:00
